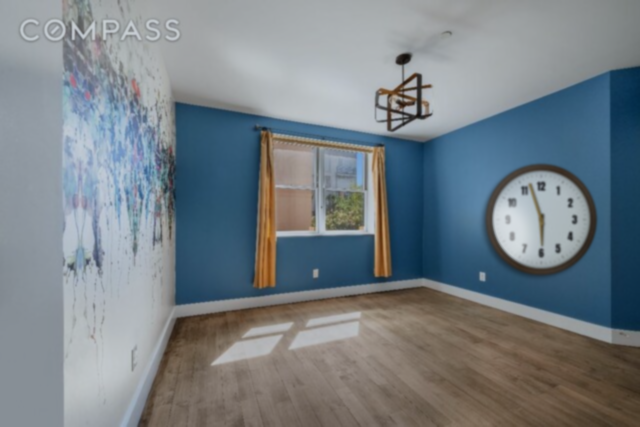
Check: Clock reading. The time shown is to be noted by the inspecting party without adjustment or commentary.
5:57
